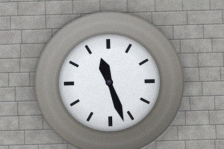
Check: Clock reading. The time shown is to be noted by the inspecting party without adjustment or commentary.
11:27
